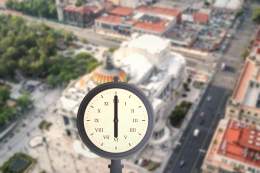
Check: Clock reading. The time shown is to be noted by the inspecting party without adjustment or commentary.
6:00
